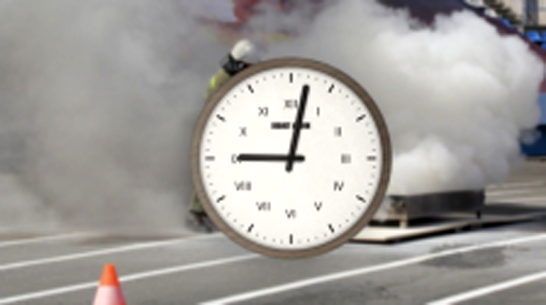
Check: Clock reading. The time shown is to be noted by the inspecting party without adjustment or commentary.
9:02
